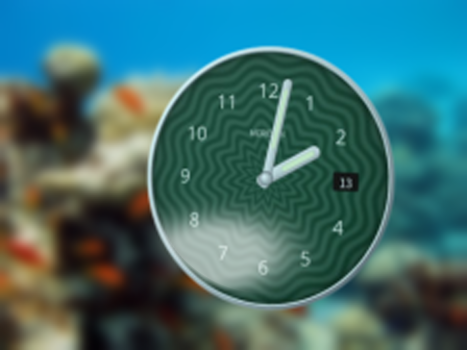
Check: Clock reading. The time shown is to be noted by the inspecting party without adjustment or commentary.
2:02
